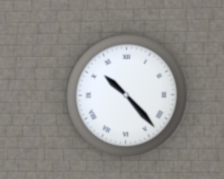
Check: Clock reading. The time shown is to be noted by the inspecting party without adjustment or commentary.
10:23
